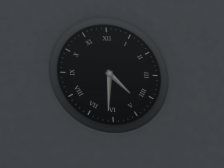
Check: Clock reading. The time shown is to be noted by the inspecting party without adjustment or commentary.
4:31
